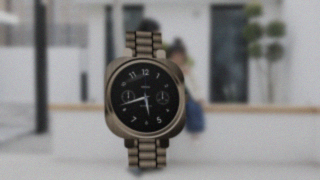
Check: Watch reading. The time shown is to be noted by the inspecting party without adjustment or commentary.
5:42
